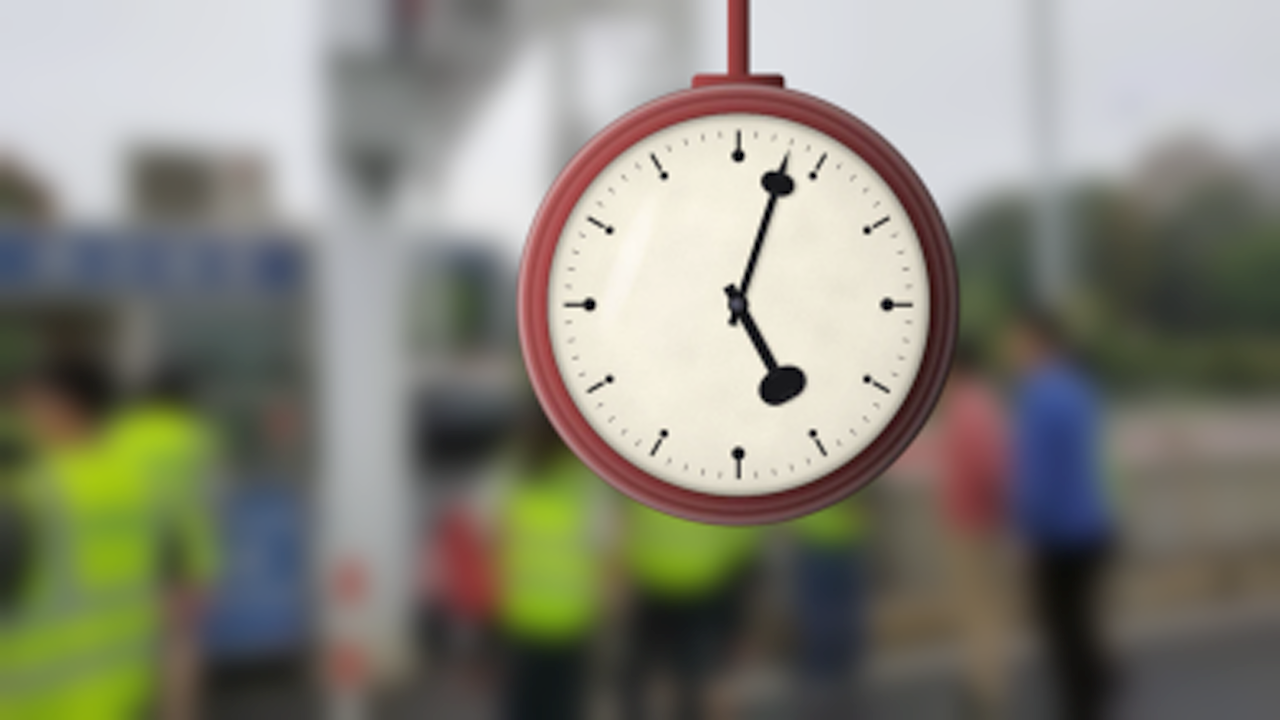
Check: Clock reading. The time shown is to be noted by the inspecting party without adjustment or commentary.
5:03
